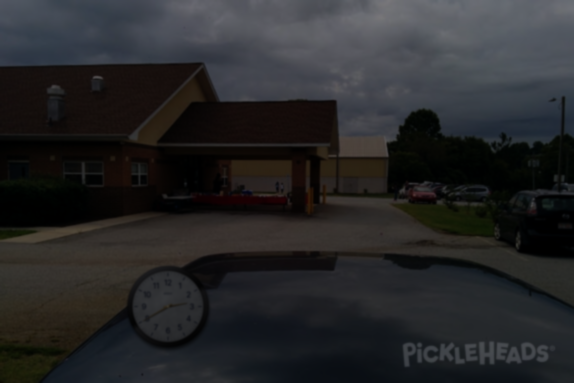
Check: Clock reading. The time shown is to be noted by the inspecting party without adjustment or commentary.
2:40
